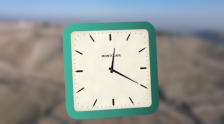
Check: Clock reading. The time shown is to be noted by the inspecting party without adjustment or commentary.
12:20
